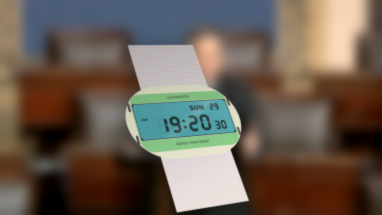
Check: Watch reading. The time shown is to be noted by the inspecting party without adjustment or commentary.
19:20:30
